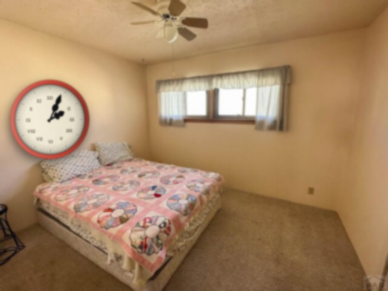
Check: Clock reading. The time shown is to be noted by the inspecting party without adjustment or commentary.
2:04
